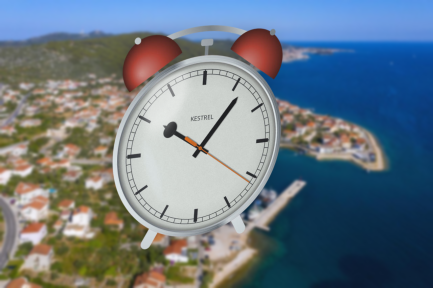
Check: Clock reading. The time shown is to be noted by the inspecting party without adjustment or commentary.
10:06:21
